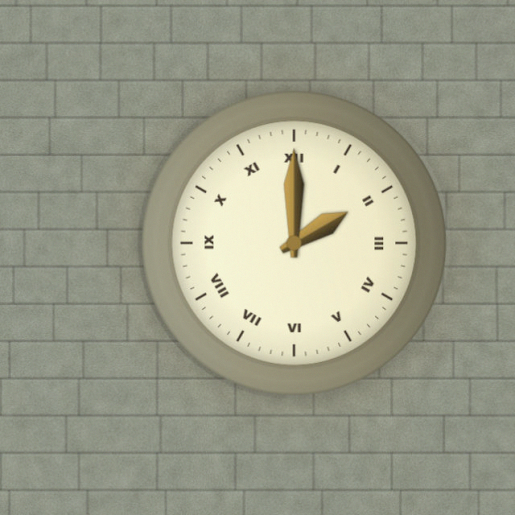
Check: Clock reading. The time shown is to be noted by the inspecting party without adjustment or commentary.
2:00
